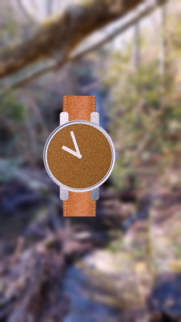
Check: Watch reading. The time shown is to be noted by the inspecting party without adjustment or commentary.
9:57
